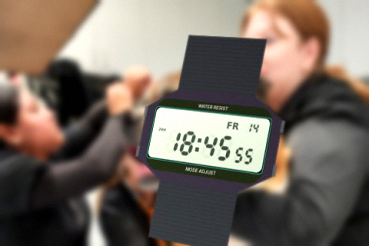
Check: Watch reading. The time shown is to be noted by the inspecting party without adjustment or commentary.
18:45:55
